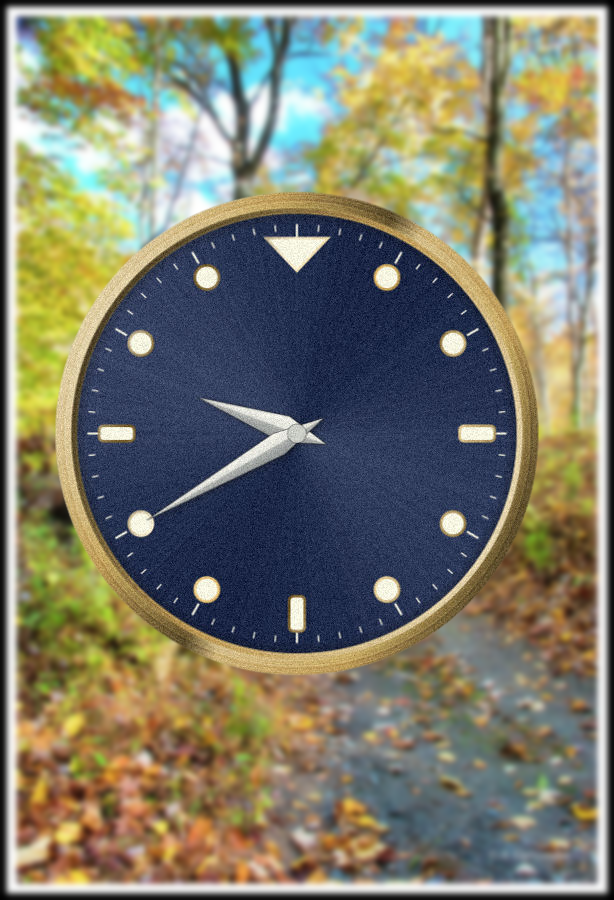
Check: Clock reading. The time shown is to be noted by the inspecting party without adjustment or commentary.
9:40
